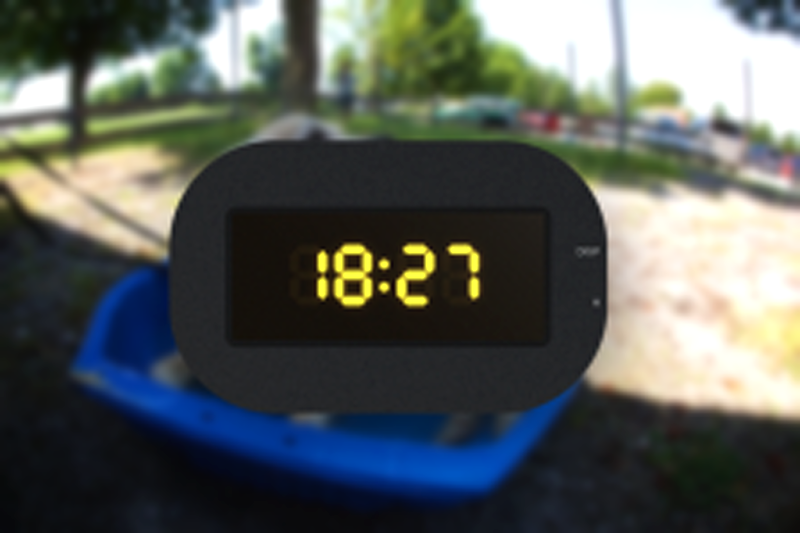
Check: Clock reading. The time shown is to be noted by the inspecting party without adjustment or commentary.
18:27
